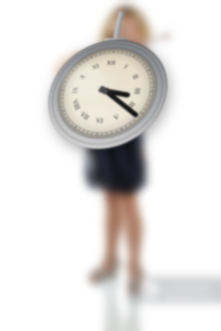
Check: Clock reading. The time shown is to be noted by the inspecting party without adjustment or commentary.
3:21
